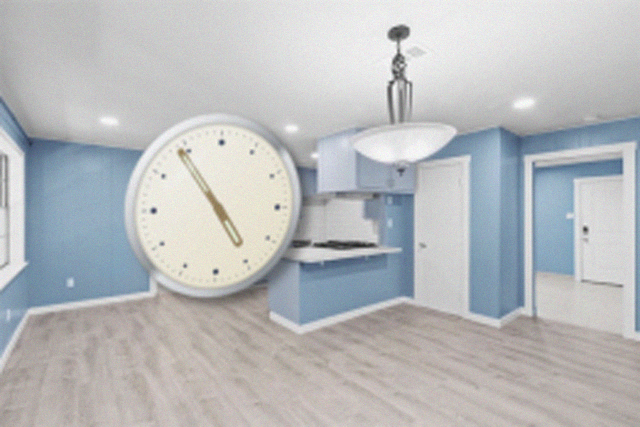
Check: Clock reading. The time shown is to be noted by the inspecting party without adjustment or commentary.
4:54
